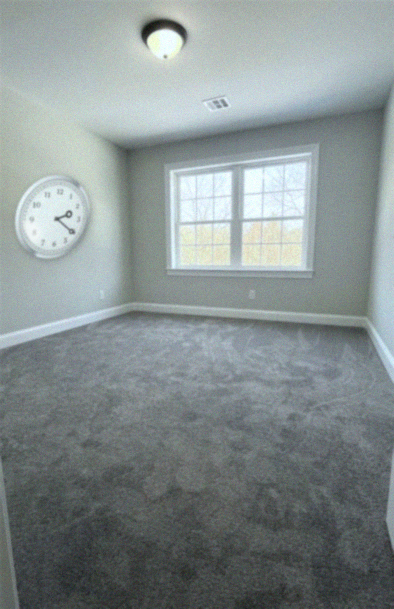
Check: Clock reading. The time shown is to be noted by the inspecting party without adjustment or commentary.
2:21
